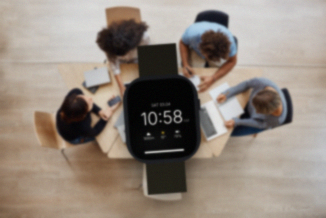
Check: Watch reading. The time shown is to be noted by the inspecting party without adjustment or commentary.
10:58
